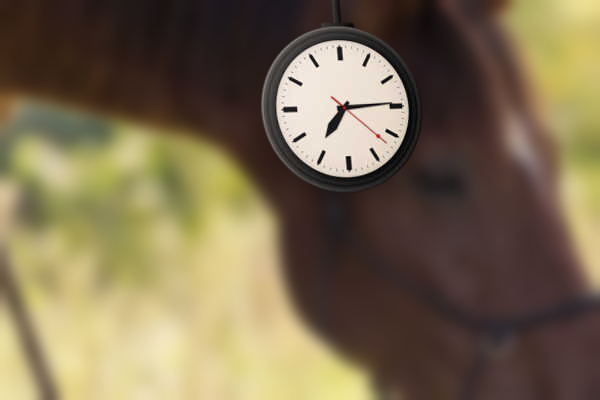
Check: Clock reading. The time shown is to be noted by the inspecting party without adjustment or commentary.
7:14:22
